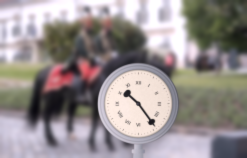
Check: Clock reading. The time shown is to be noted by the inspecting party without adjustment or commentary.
10:24
